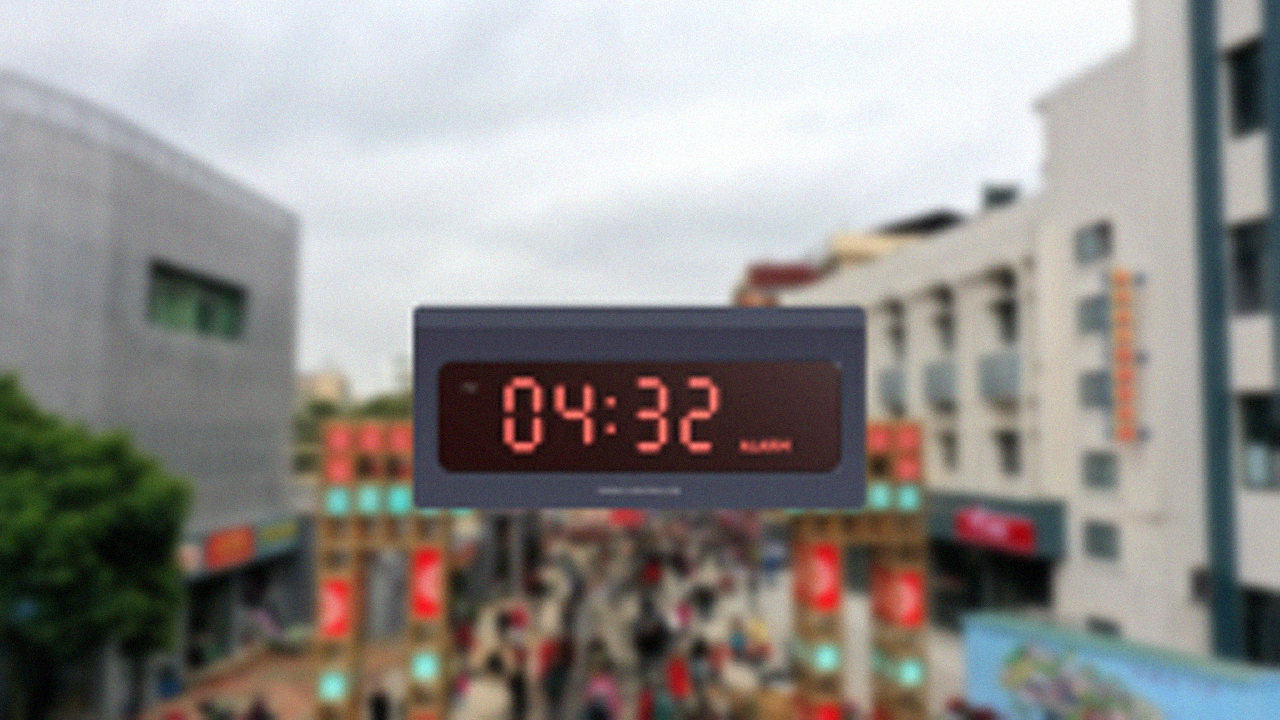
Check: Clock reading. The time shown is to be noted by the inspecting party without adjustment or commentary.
4:32
